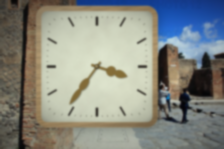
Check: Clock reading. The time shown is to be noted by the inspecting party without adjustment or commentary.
3:36
